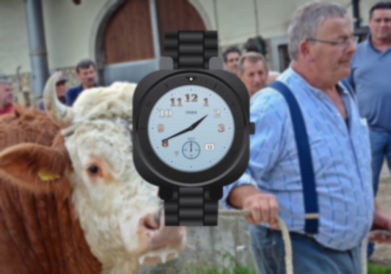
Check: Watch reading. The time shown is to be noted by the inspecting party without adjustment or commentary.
1:41
